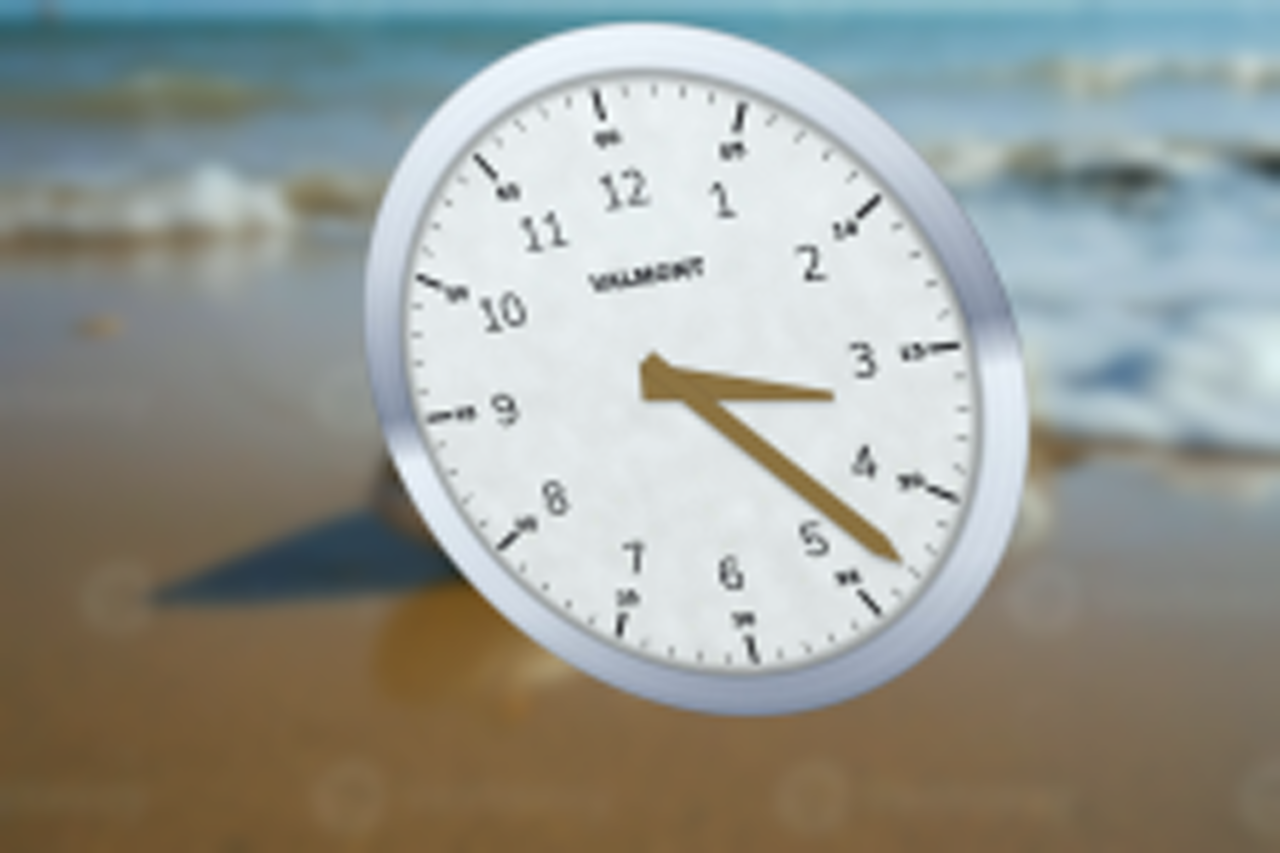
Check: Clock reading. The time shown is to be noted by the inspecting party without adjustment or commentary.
3:23
